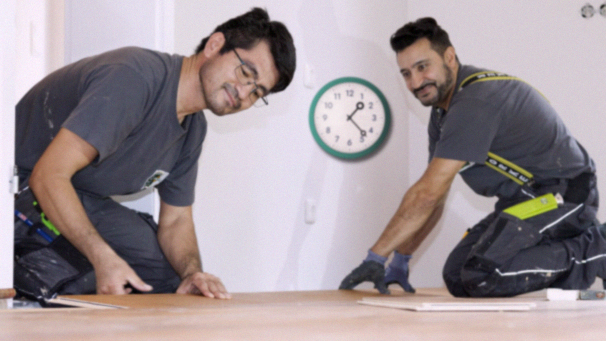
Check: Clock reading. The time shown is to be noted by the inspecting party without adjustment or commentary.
1:23
